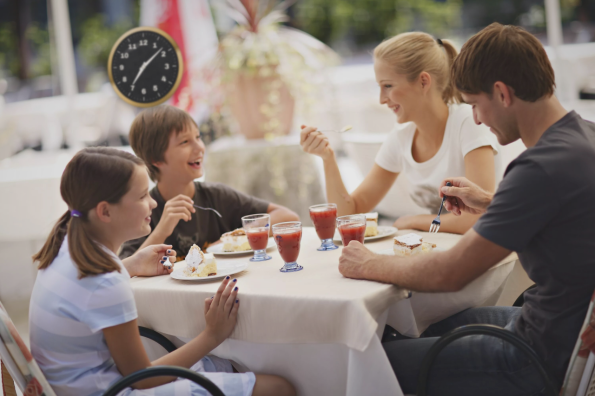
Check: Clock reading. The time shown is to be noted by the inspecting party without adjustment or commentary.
7:08
